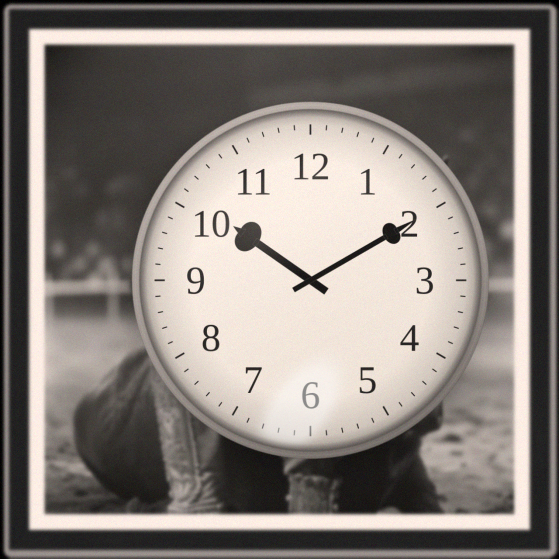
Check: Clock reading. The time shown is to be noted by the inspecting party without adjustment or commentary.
10:10
